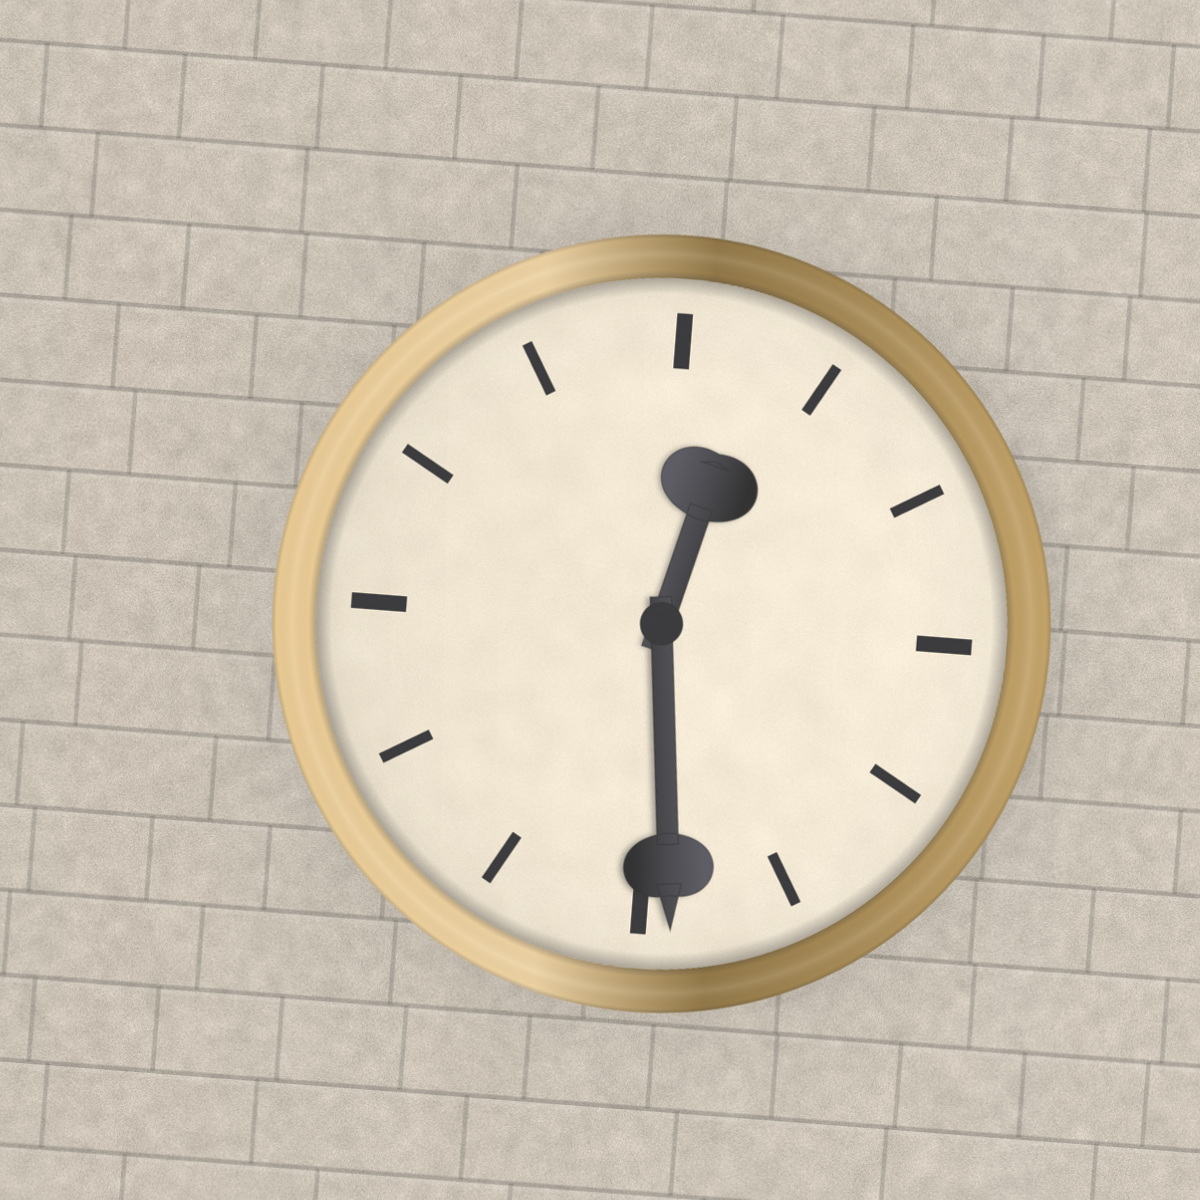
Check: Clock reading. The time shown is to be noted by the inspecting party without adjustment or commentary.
12:29
